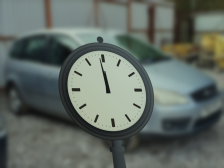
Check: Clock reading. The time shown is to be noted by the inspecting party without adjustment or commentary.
11:59
